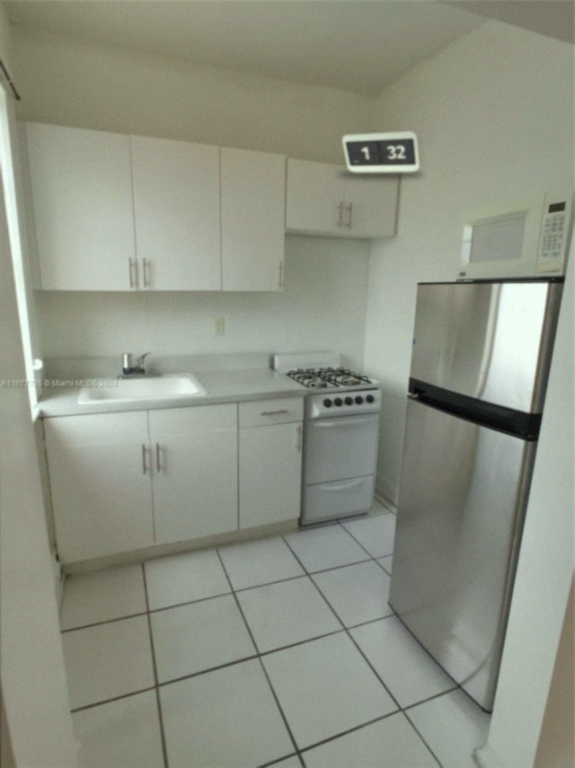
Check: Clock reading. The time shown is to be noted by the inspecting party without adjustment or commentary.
1:32
